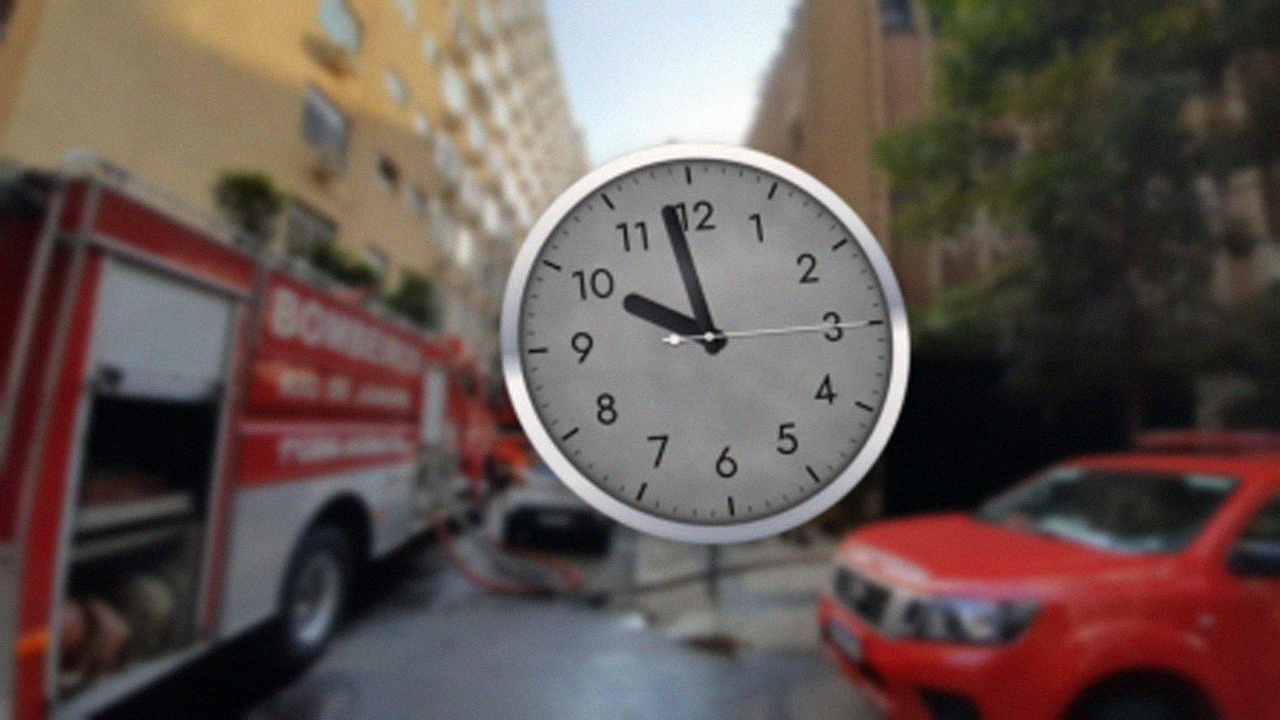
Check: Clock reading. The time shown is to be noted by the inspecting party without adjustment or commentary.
9:58:15
